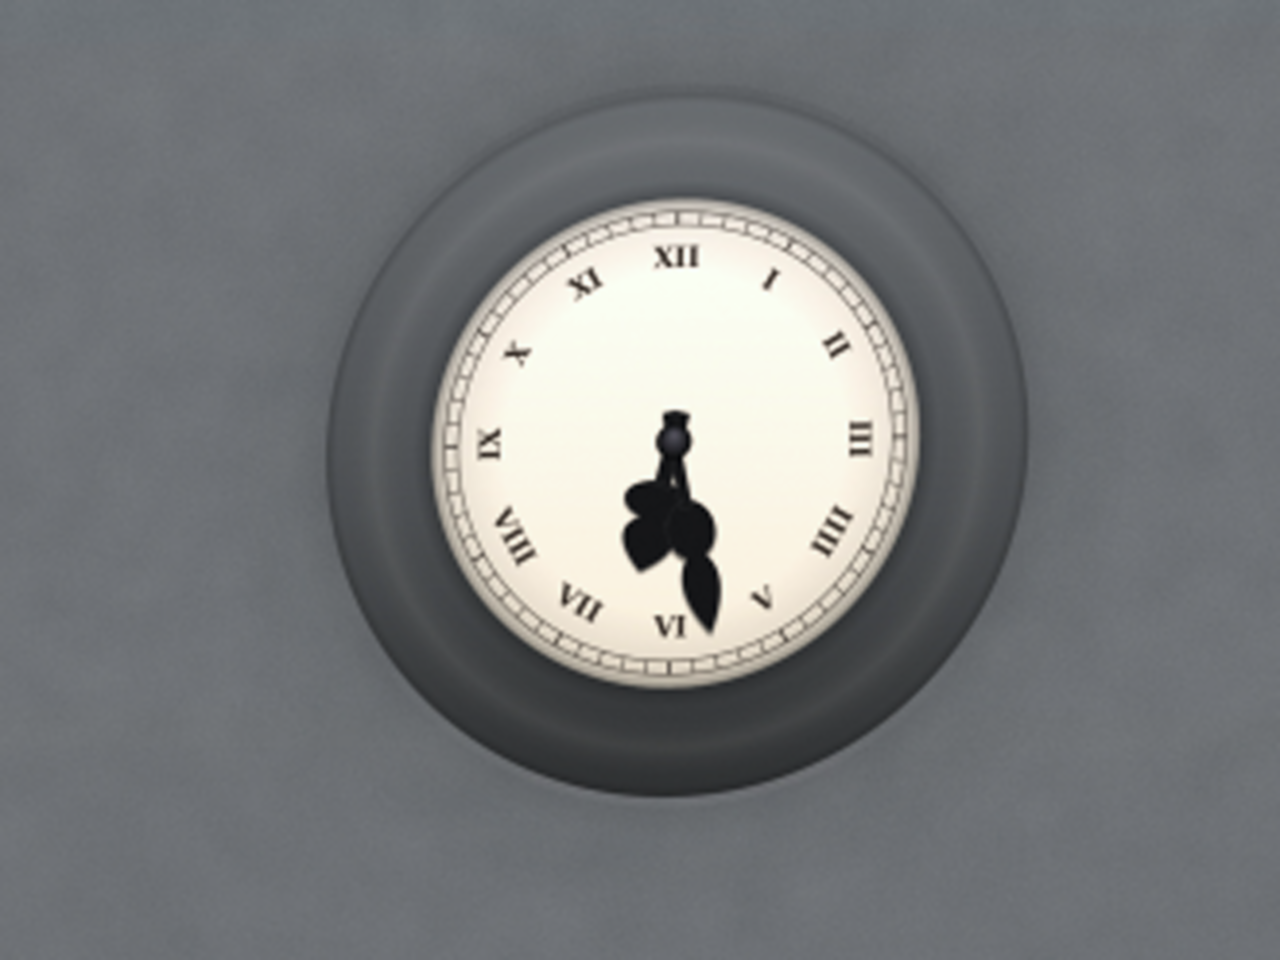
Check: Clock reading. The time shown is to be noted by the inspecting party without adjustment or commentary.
6:28
